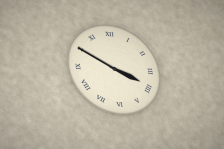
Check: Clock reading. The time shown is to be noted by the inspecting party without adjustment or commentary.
3:50
